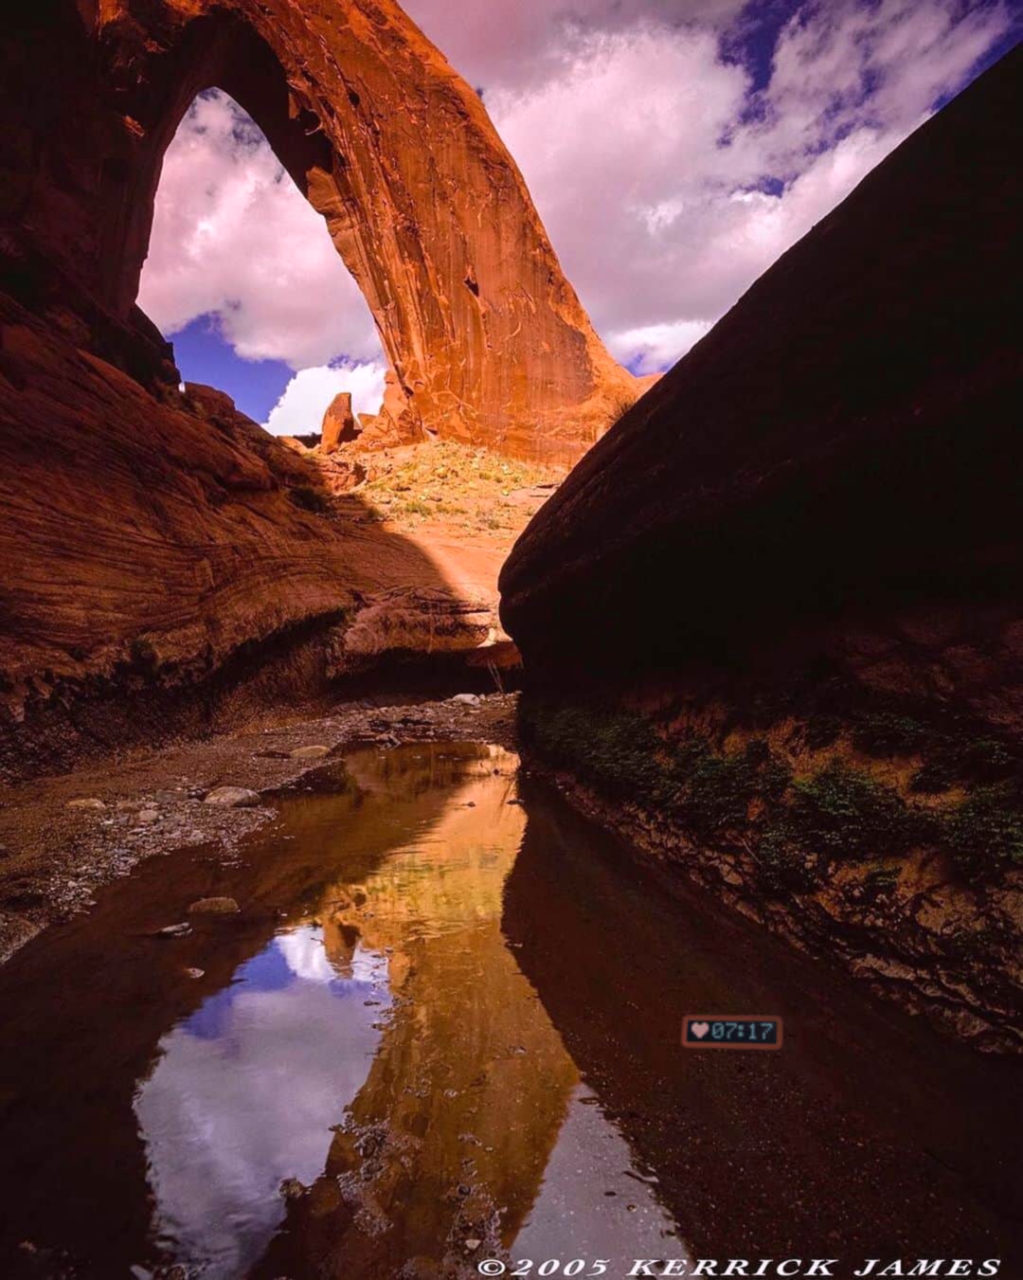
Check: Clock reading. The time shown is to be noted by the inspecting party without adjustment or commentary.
7:17
